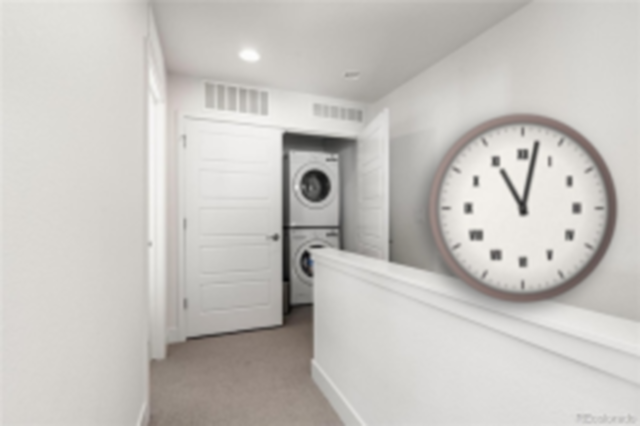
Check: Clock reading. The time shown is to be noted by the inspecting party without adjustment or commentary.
11:02
